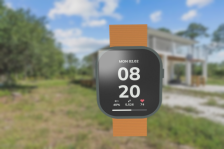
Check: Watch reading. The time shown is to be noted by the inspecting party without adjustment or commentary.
8:20
